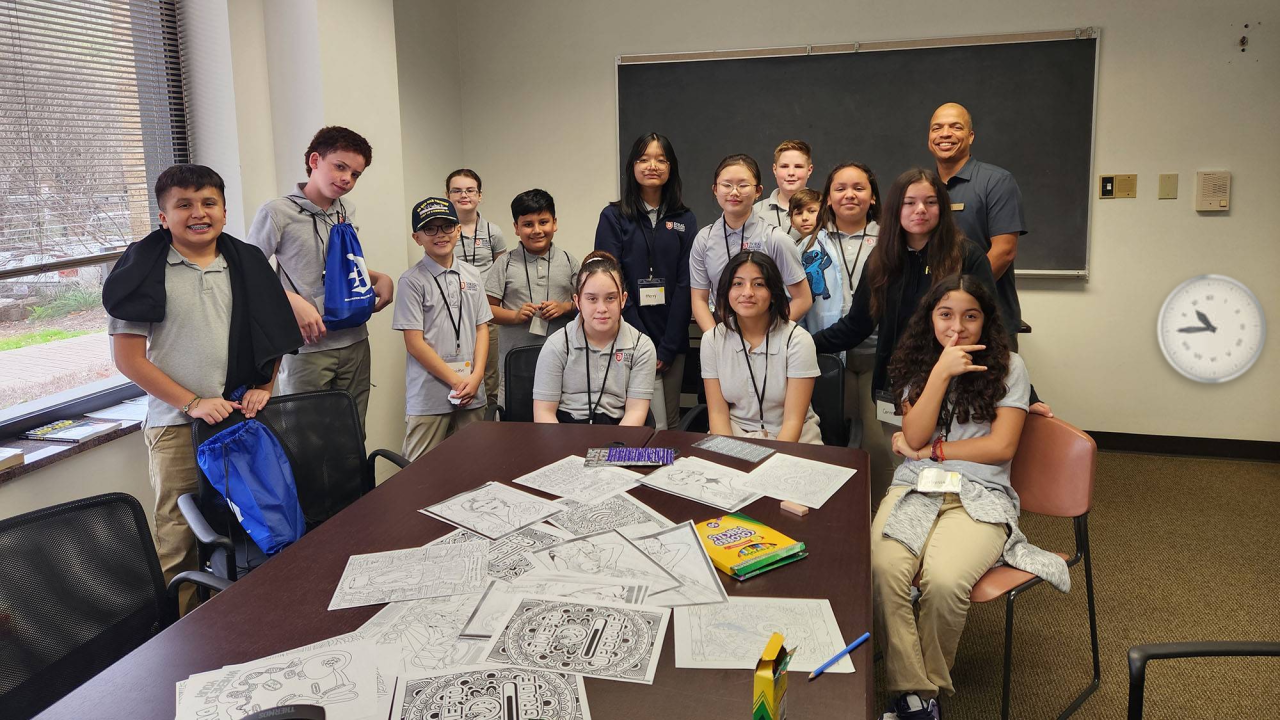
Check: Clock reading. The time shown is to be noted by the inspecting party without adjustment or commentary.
10:45
